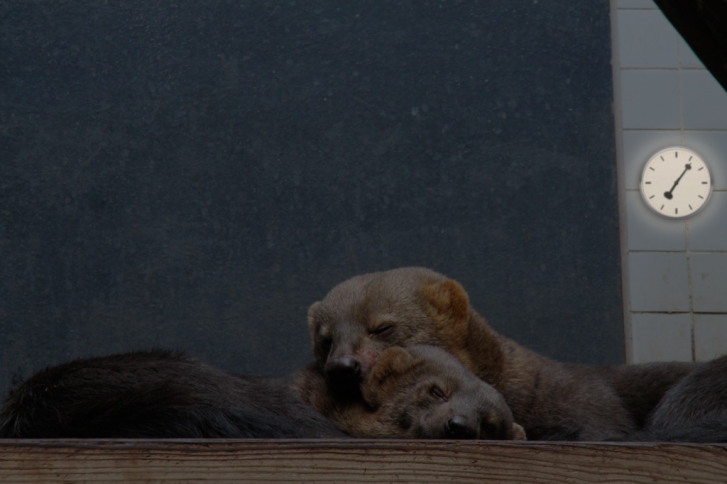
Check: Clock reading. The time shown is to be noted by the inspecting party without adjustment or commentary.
7:06
